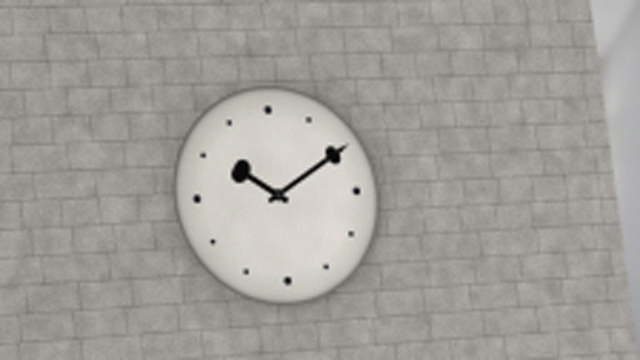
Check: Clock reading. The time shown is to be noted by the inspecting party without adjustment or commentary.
10:10
